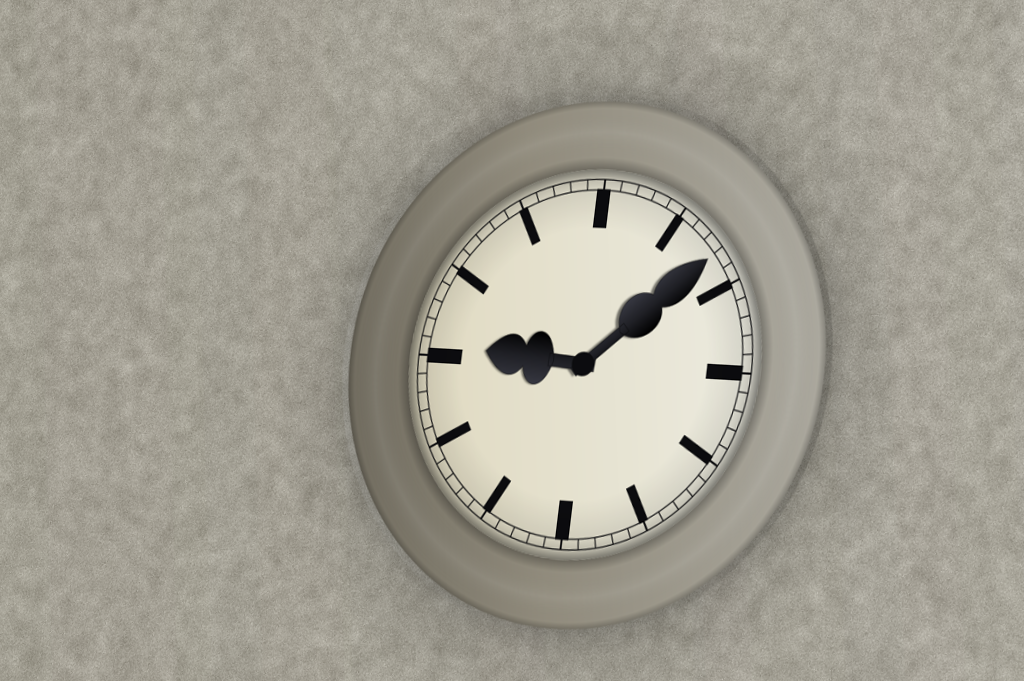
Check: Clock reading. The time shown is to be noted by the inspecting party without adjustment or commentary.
9:08
